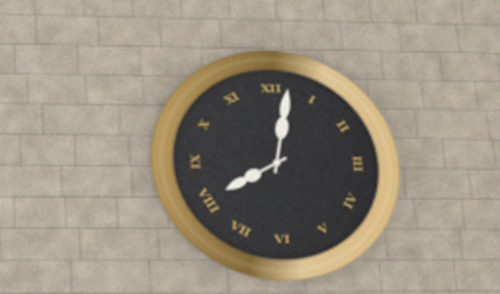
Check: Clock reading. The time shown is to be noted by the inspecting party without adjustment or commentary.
8:02
